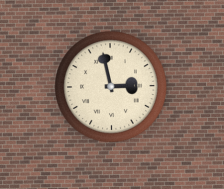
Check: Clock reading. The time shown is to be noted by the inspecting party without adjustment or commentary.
2:58
